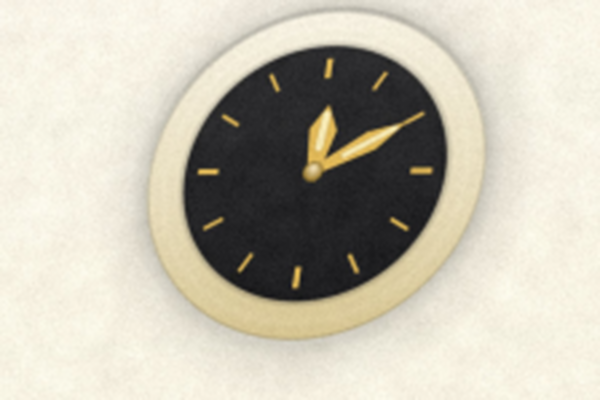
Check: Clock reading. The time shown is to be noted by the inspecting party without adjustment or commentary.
12:10
